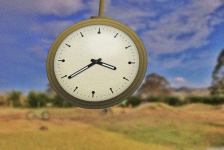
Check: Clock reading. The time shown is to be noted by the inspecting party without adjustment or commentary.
3:39
